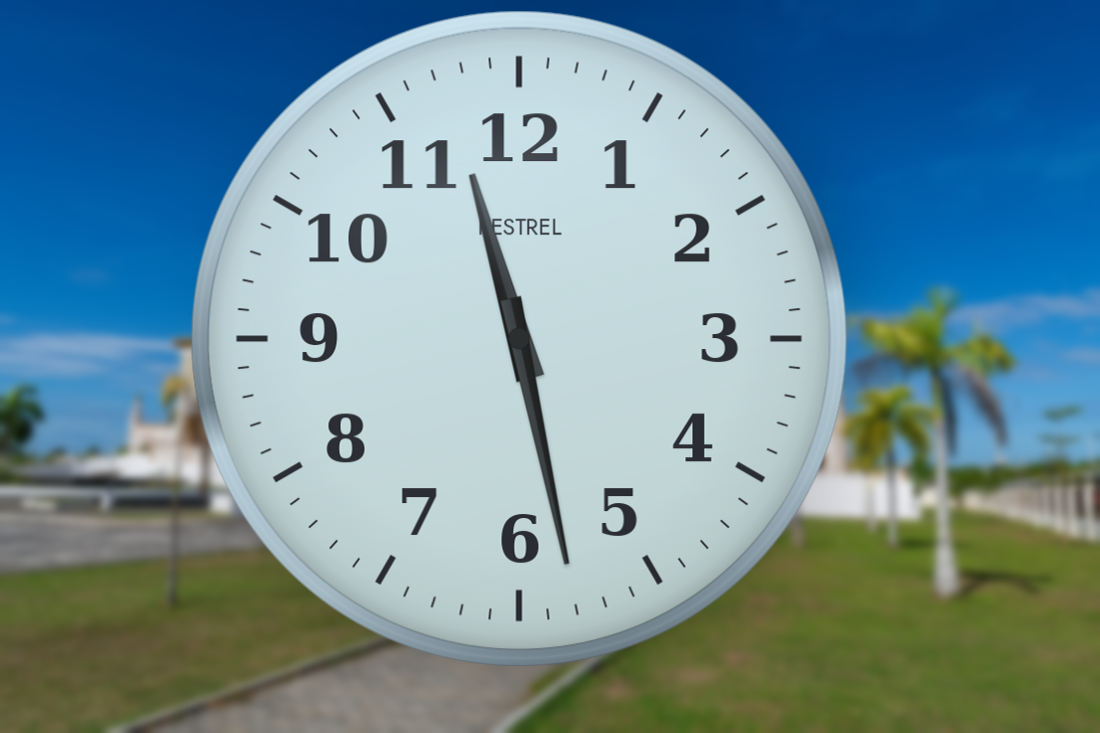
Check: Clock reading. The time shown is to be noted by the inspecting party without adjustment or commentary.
11:28
